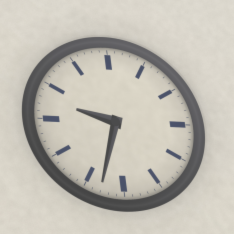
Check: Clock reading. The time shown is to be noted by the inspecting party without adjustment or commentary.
9:33
